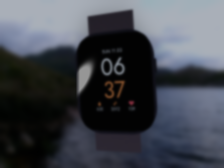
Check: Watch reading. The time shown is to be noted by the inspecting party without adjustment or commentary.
6:37
